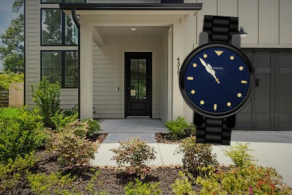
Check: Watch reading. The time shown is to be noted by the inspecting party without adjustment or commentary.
10:53
